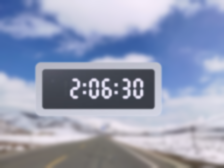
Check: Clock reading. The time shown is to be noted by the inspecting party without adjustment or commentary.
2:06:30
